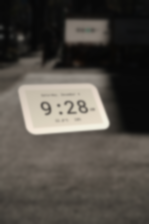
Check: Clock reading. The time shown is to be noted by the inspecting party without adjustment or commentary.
9:28
